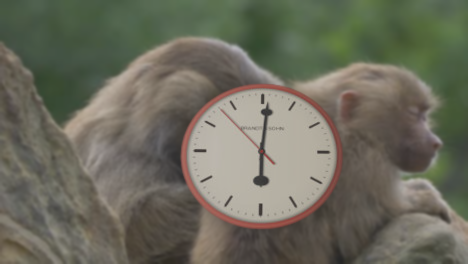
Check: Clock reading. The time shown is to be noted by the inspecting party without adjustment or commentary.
6:00:53
